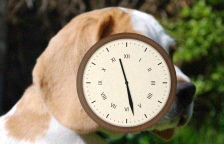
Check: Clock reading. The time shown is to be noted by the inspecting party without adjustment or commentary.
11:28
